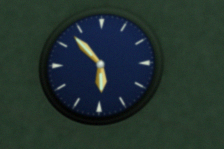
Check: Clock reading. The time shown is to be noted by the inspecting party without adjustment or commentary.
5:53
